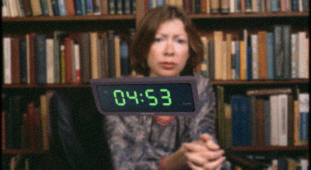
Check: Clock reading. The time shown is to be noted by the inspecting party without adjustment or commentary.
4:53
